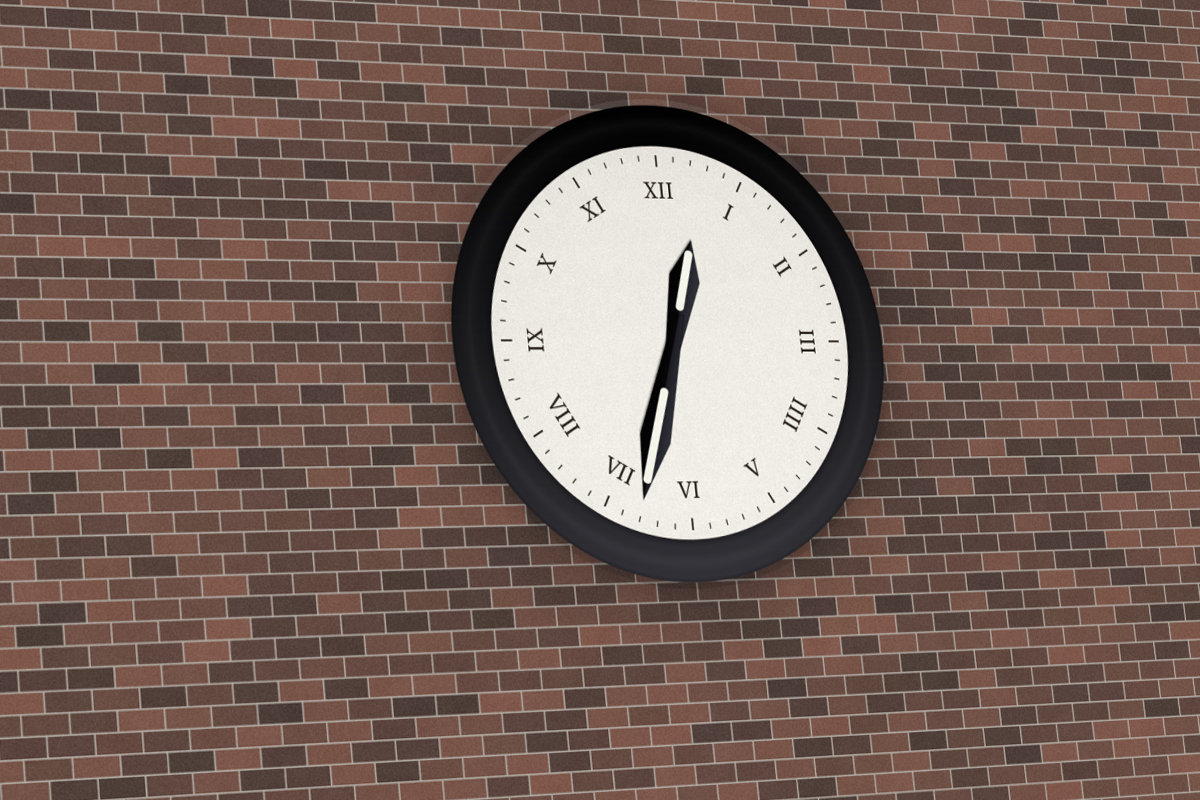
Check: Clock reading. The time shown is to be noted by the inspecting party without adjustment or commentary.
12:33
